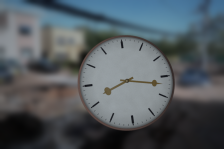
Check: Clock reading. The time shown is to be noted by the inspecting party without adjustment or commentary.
8:17
